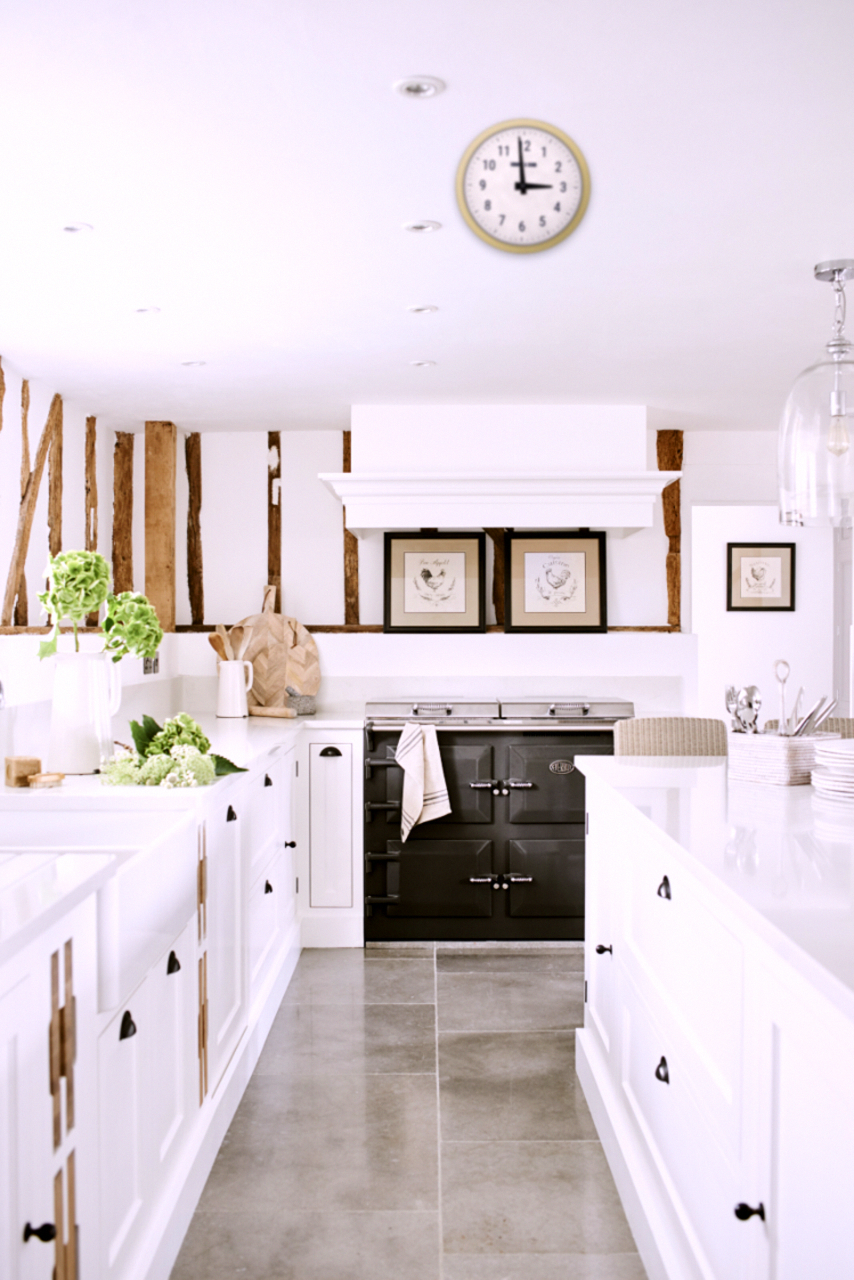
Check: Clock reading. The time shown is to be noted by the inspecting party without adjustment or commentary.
2:59
